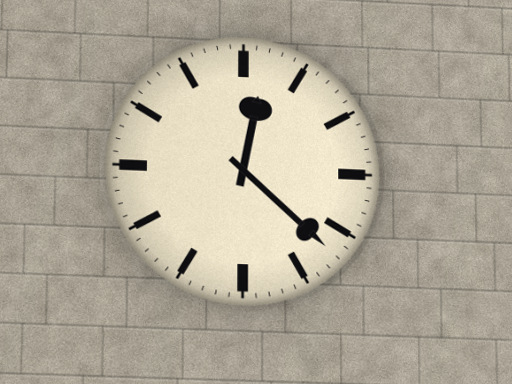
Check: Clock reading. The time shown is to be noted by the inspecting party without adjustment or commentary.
12:22
